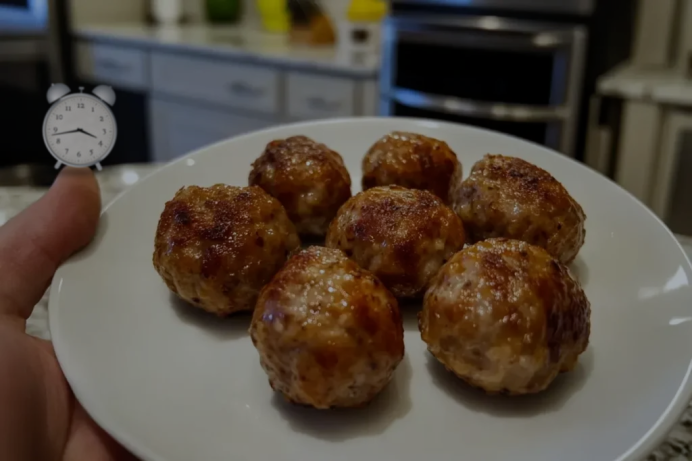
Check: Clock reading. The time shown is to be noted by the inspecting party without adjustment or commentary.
3:43
